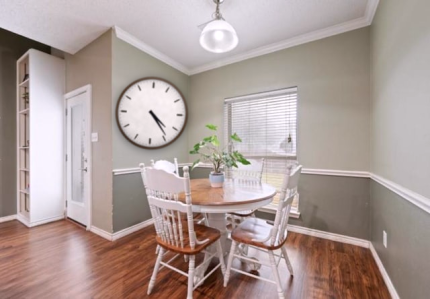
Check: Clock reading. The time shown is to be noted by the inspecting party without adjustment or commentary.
4:24
